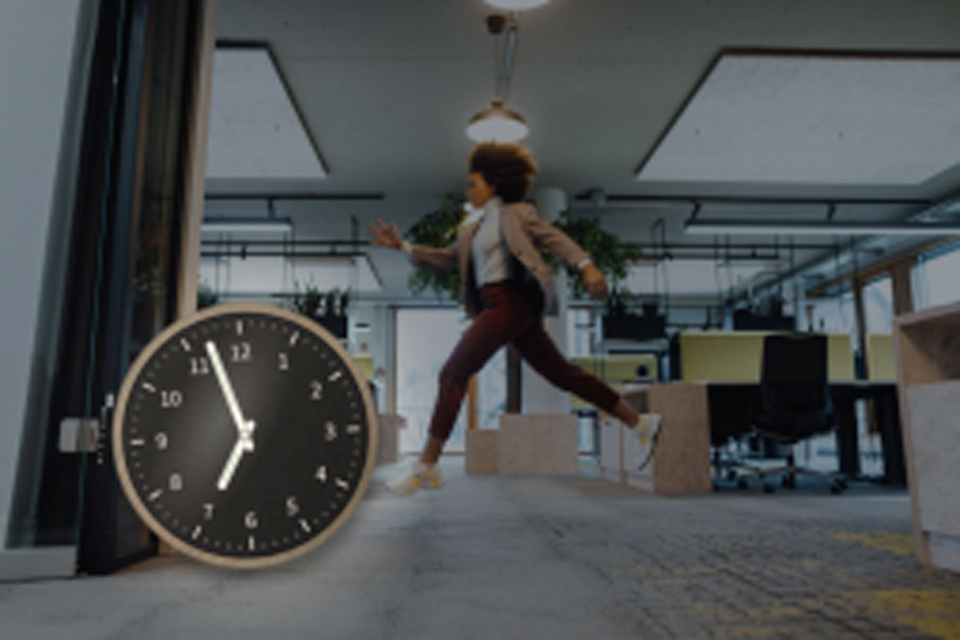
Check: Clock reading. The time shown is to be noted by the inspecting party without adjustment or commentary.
6:57
